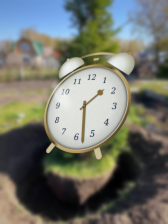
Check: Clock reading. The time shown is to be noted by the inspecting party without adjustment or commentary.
1:28
